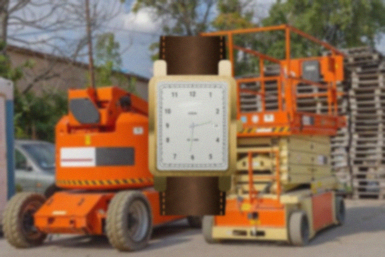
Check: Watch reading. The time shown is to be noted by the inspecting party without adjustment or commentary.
2:31
